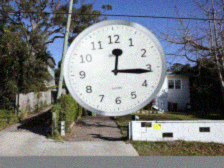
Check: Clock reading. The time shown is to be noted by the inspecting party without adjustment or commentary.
12:16
